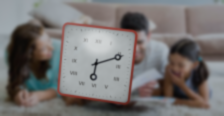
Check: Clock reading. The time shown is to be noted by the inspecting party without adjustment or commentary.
6:11
